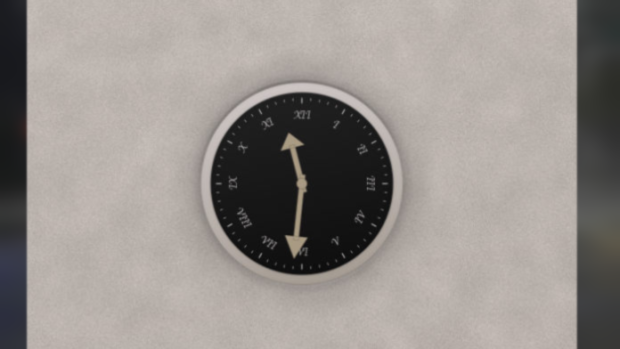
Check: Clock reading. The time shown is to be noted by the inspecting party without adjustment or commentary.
11:31
